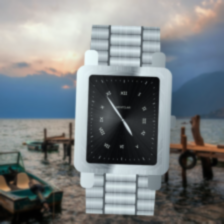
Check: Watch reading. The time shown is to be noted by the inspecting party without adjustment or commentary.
4:54
